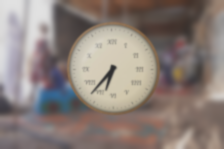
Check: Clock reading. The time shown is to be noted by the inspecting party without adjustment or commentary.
6:37
